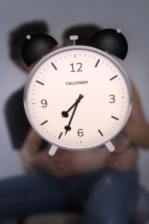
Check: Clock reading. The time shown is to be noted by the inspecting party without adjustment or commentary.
7:34
